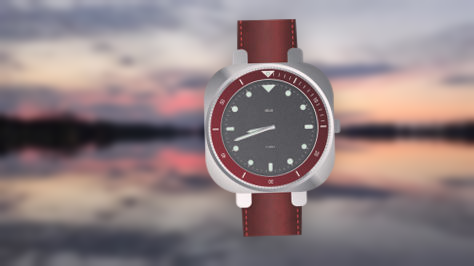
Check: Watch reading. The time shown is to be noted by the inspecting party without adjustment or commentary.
8:42
